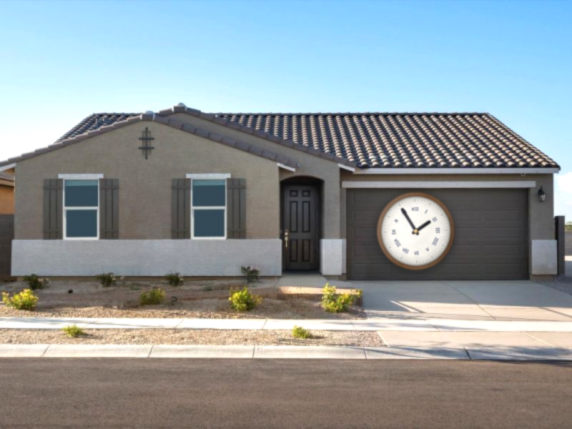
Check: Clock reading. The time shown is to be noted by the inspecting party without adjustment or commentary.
1:55
